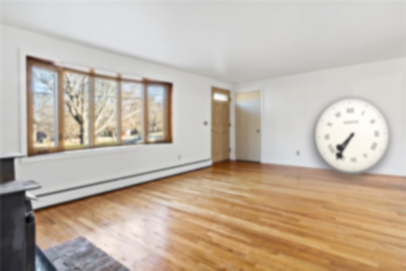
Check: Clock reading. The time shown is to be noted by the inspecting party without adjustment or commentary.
7:36
